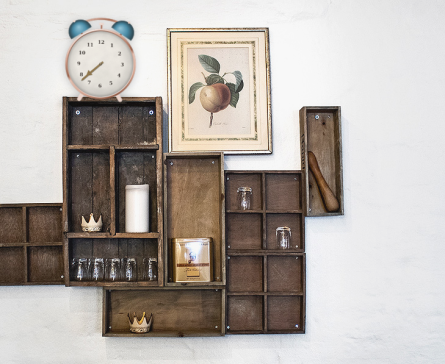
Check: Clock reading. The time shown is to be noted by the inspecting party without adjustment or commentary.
7:38
